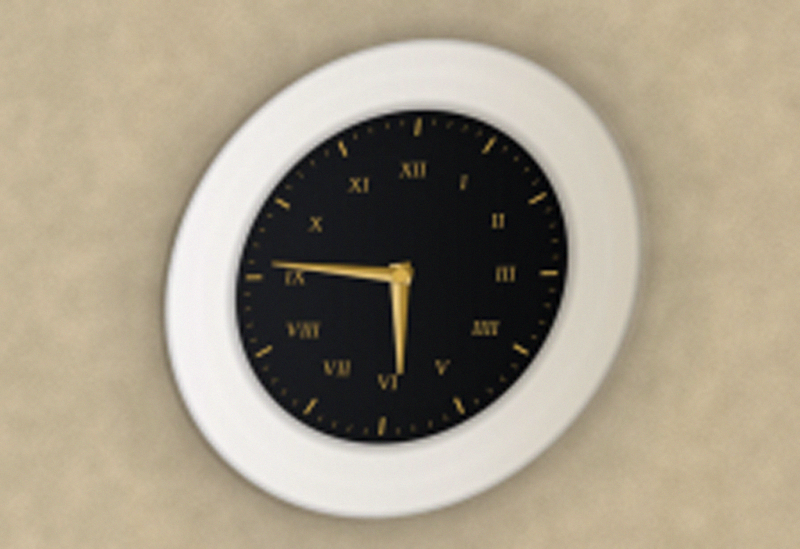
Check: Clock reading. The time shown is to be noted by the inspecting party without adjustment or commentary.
5:46
